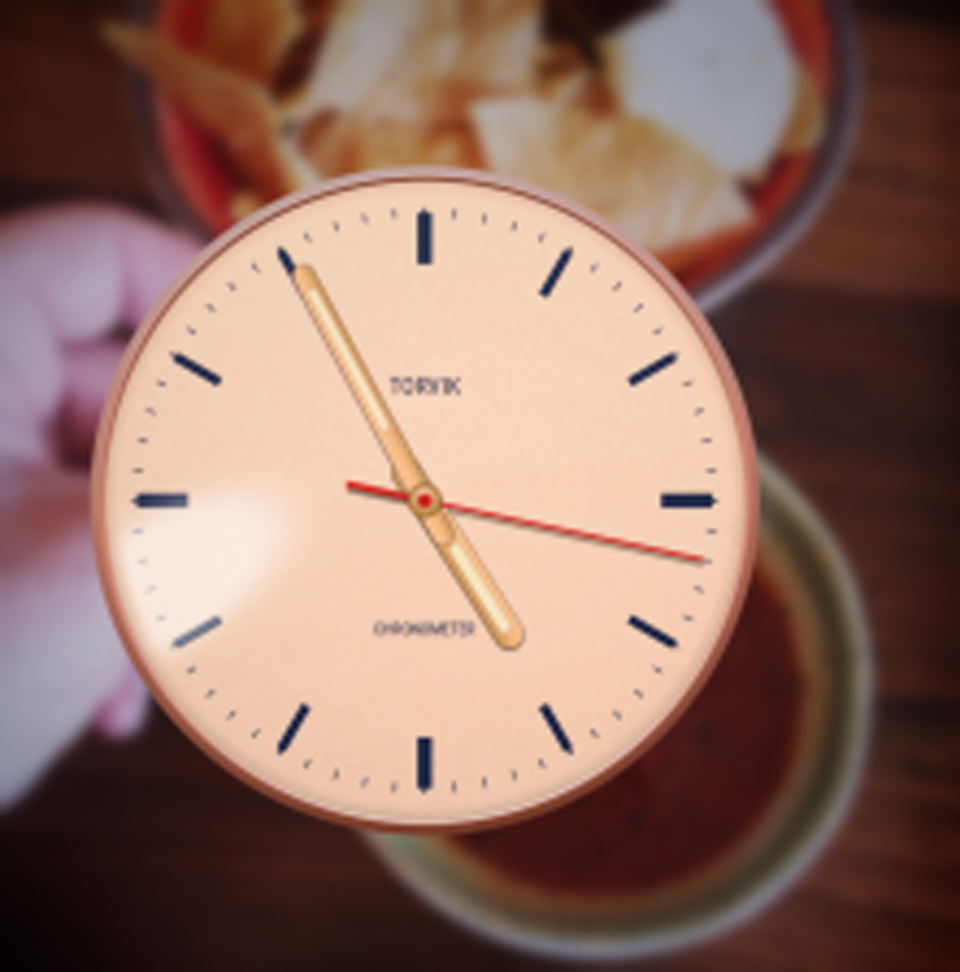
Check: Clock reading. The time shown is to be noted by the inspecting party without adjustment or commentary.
4:55:17
